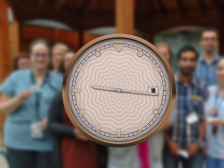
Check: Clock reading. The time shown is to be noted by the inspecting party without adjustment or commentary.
9:16
